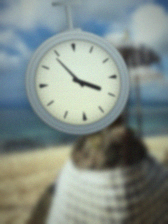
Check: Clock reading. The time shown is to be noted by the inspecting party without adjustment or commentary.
3:54
